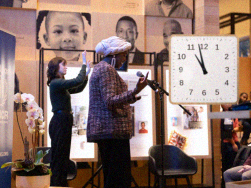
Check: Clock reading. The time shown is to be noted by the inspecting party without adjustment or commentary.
10:58
